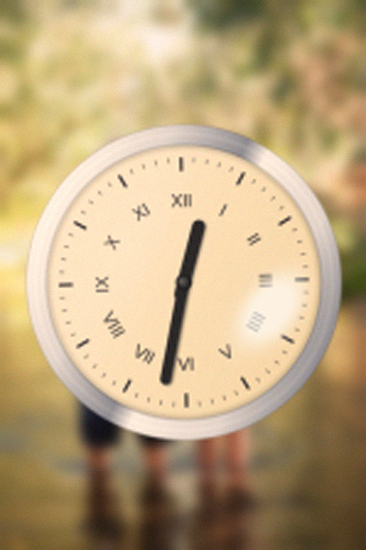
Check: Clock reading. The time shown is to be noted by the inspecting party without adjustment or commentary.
12:32
